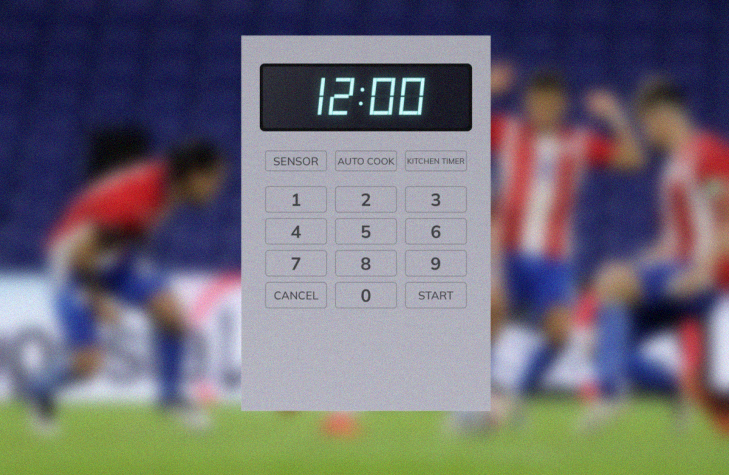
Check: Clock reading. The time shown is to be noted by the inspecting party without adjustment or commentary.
12:00
